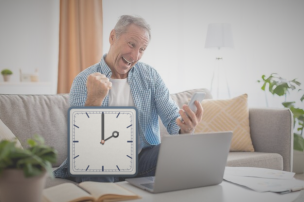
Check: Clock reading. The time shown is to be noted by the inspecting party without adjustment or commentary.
2:00
